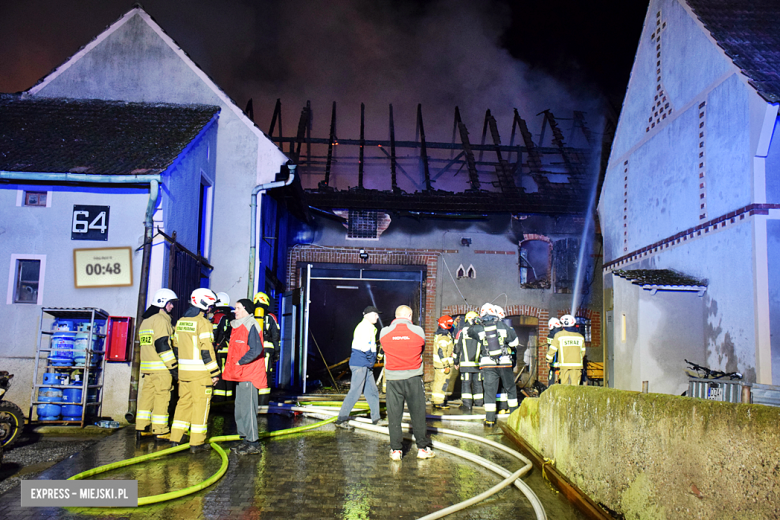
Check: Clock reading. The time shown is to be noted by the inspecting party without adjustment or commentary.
0:48
